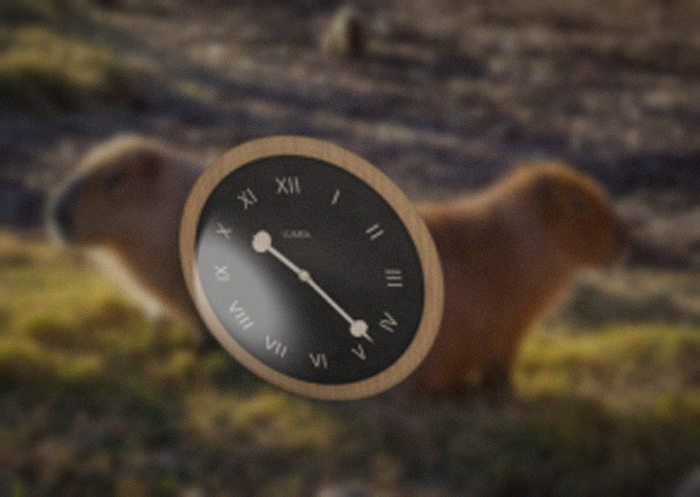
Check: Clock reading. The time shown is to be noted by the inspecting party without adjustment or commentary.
10:23
